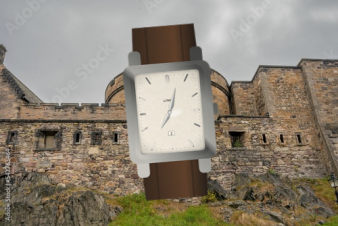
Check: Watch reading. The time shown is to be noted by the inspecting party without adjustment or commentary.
7:03
